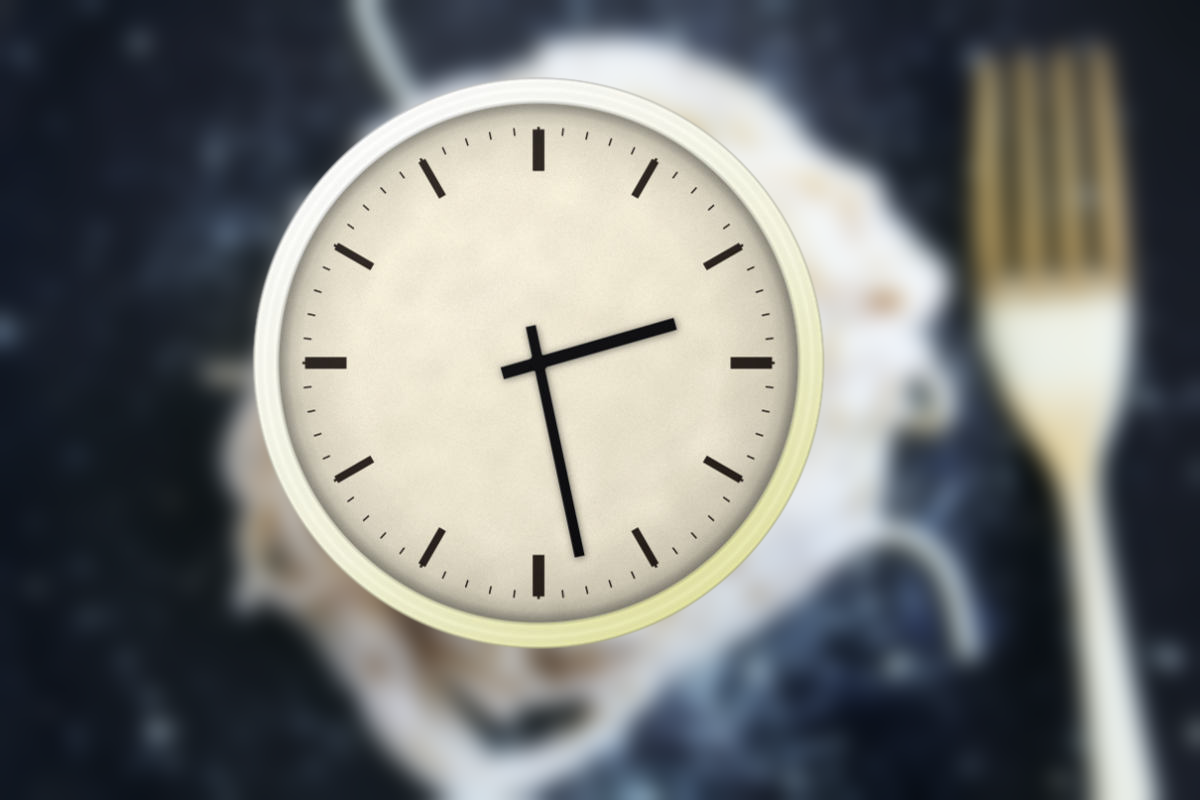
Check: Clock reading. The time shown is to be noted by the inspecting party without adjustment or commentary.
2:28
